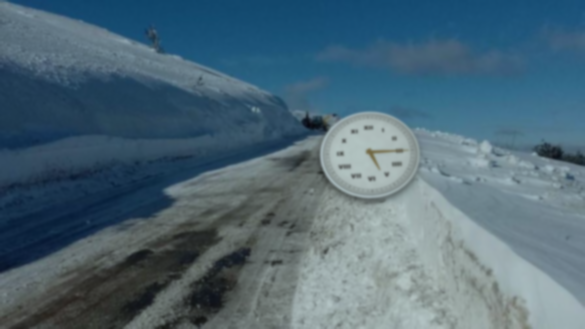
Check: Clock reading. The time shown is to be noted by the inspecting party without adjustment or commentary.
5:15
